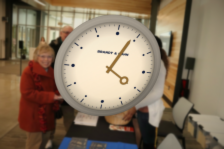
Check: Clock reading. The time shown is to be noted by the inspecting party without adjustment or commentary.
4:04
